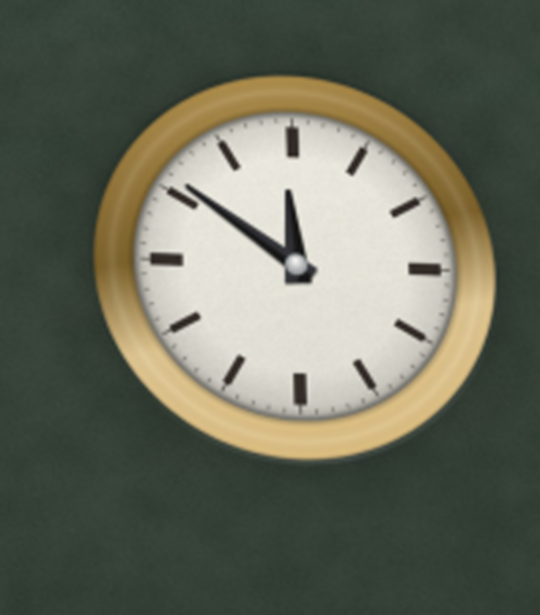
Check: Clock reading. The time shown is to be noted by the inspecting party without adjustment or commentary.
11:51
